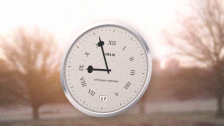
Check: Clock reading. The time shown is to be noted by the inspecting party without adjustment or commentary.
8:56
